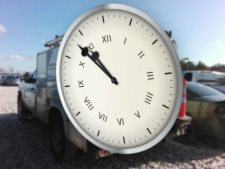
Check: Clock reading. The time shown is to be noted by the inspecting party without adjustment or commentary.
10:53
